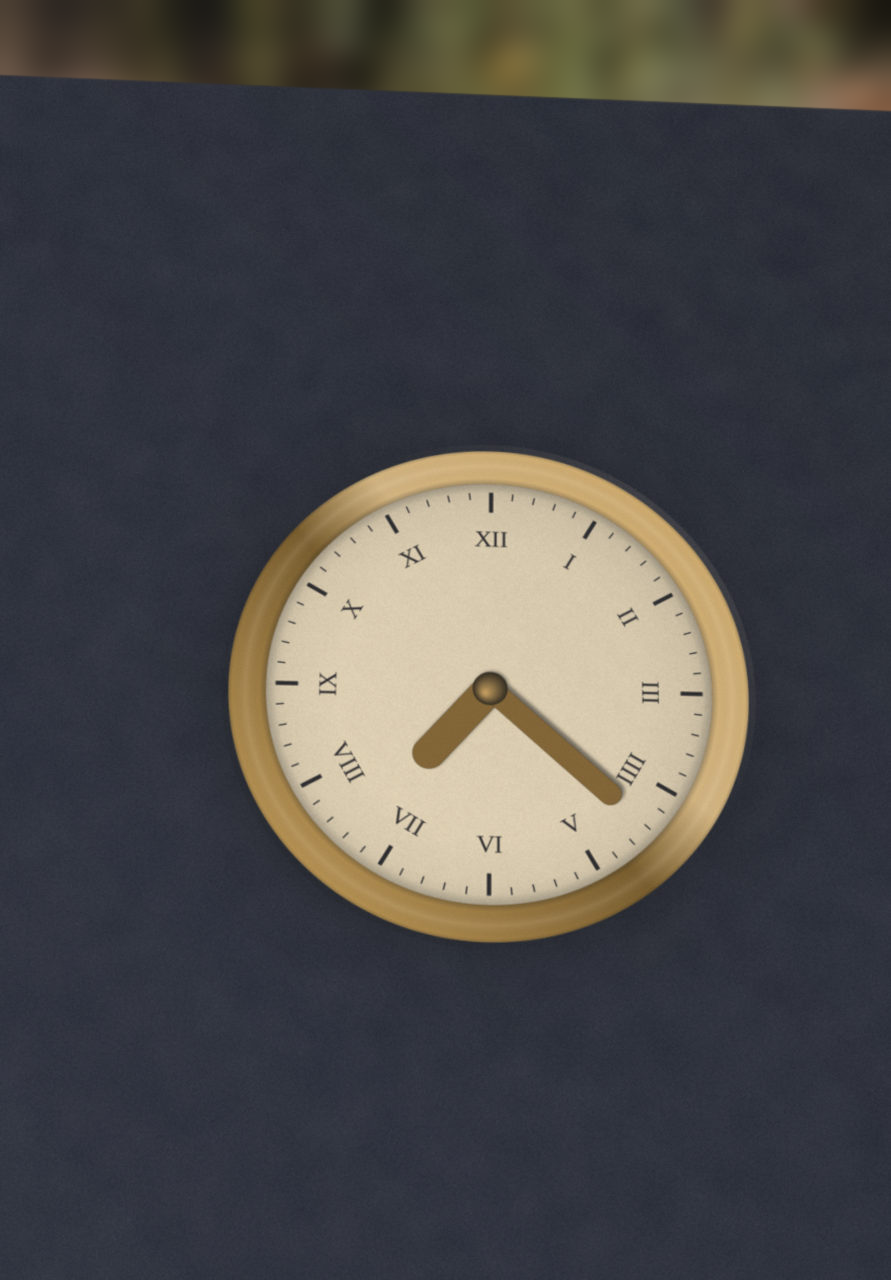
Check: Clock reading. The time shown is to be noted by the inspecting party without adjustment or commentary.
7:22
